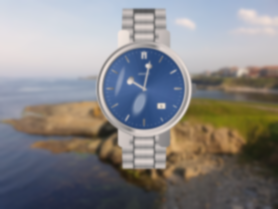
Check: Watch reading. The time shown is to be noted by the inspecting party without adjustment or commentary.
10:02
